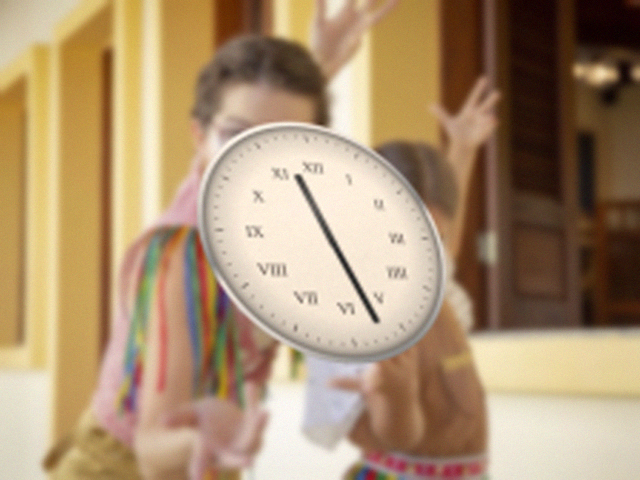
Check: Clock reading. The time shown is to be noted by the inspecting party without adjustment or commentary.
11:27
